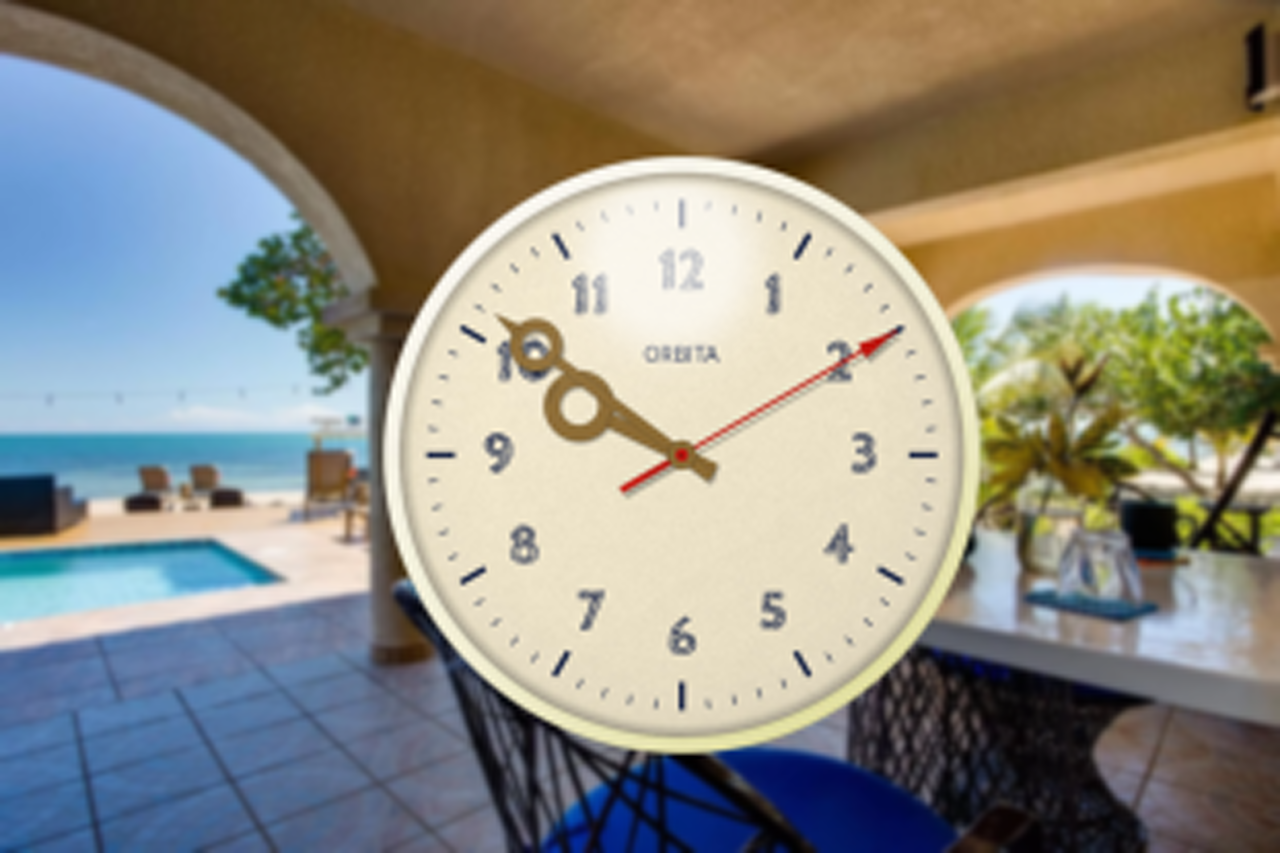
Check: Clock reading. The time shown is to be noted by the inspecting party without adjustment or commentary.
9:51:10
